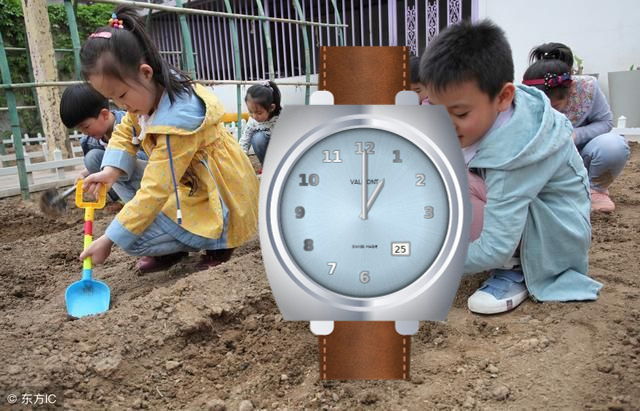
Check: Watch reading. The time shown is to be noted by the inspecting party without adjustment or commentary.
1:00
